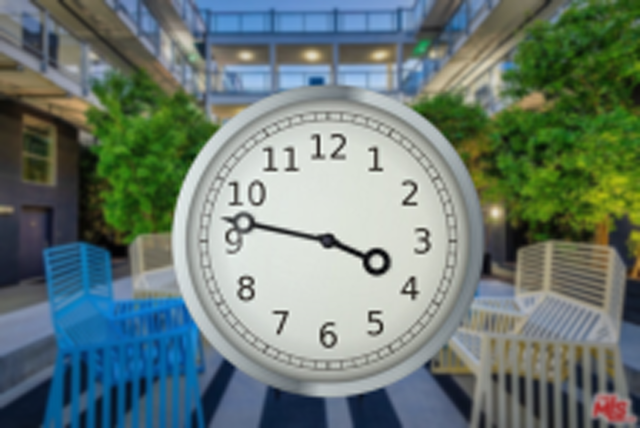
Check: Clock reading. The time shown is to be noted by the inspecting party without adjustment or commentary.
3:47
